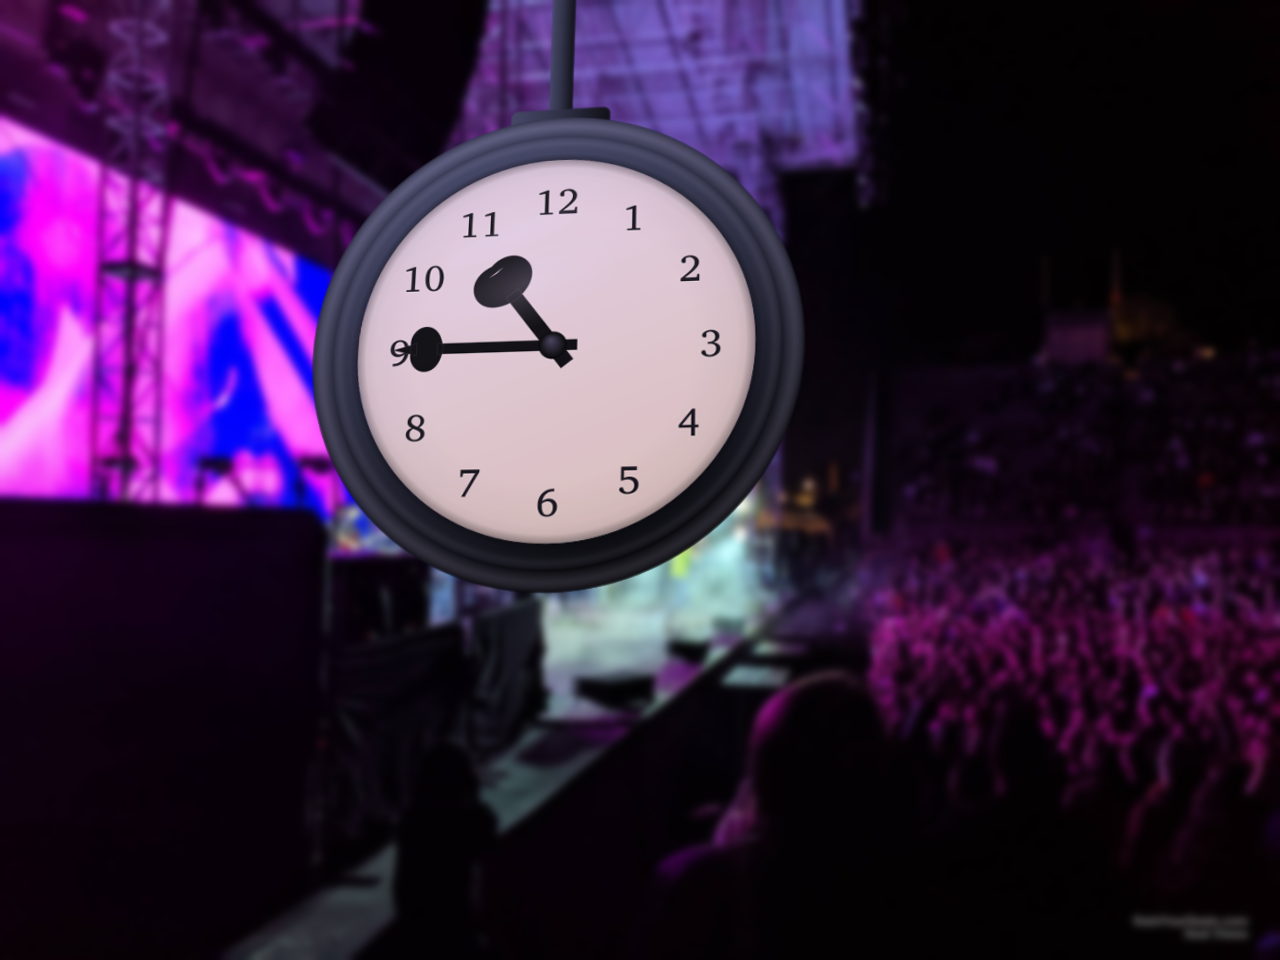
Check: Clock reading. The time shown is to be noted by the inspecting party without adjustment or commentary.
10:45
